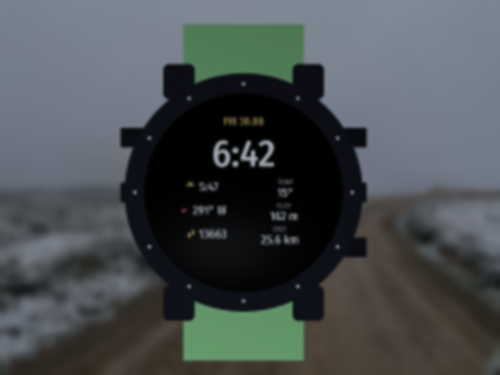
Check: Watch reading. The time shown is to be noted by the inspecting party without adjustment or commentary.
6:42
